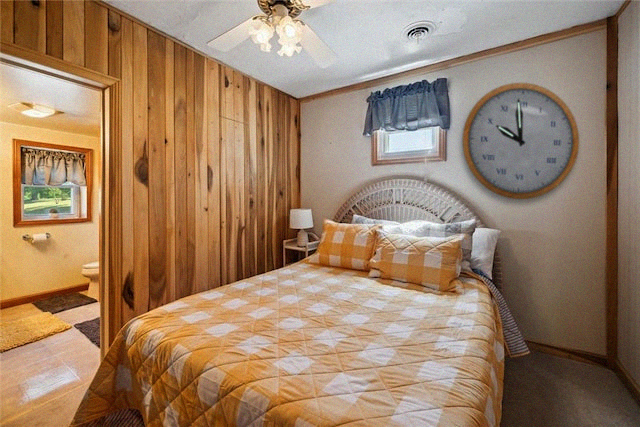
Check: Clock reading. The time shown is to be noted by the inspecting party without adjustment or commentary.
9:59
